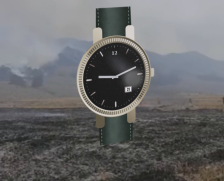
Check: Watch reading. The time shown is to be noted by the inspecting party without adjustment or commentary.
9:12
